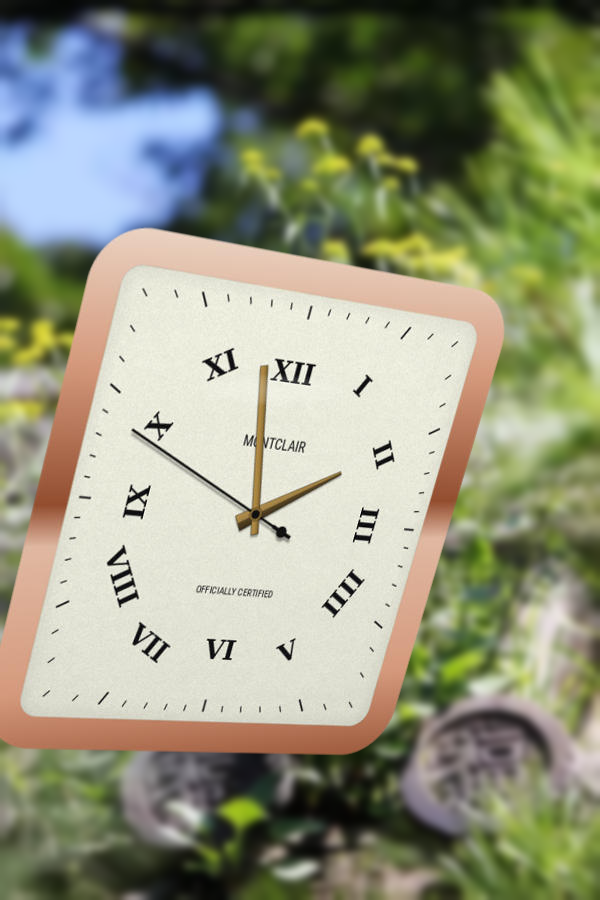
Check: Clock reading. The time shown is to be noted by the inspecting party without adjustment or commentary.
1:57:49
